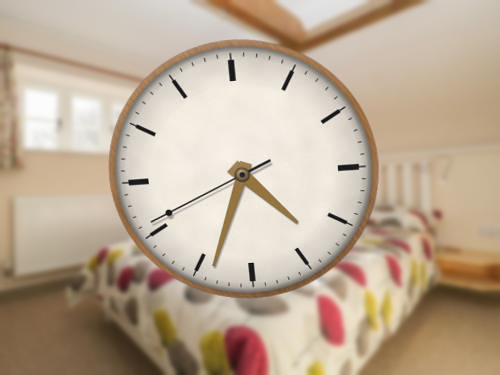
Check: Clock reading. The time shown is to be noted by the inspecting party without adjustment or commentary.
4:33:41
